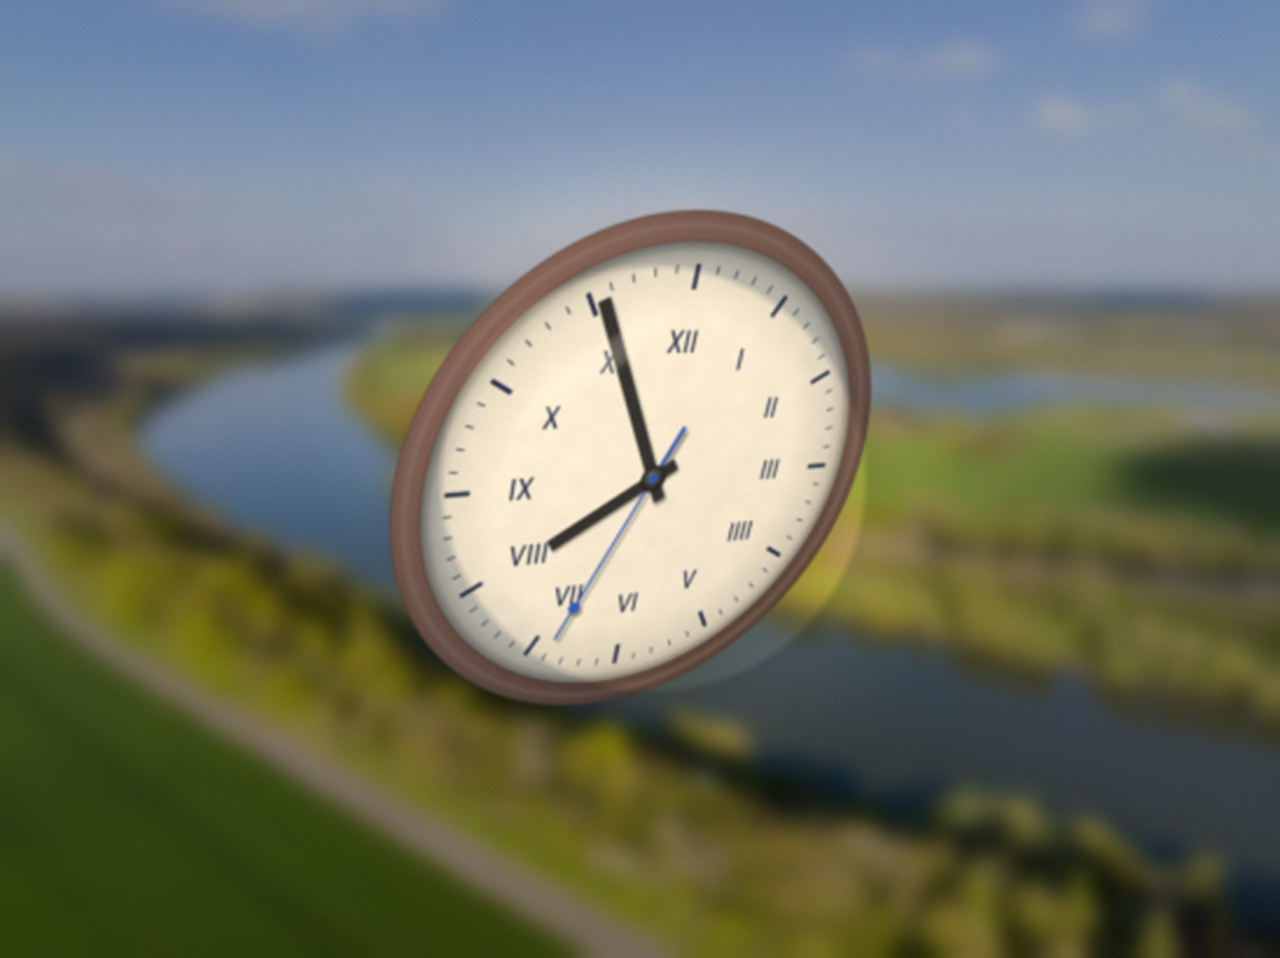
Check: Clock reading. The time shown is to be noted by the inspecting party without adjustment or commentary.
7:55:34
